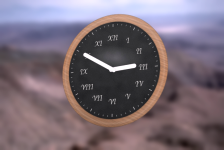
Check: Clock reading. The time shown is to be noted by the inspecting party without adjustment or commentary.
2:50
